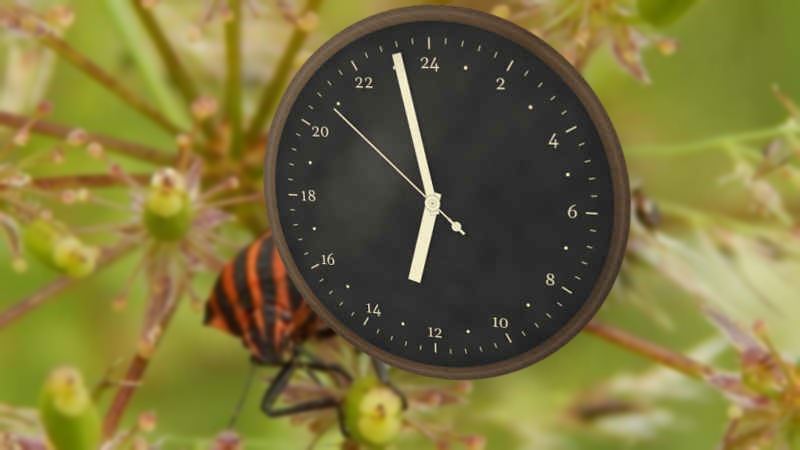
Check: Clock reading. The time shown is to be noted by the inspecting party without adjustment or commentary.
12:57:52
